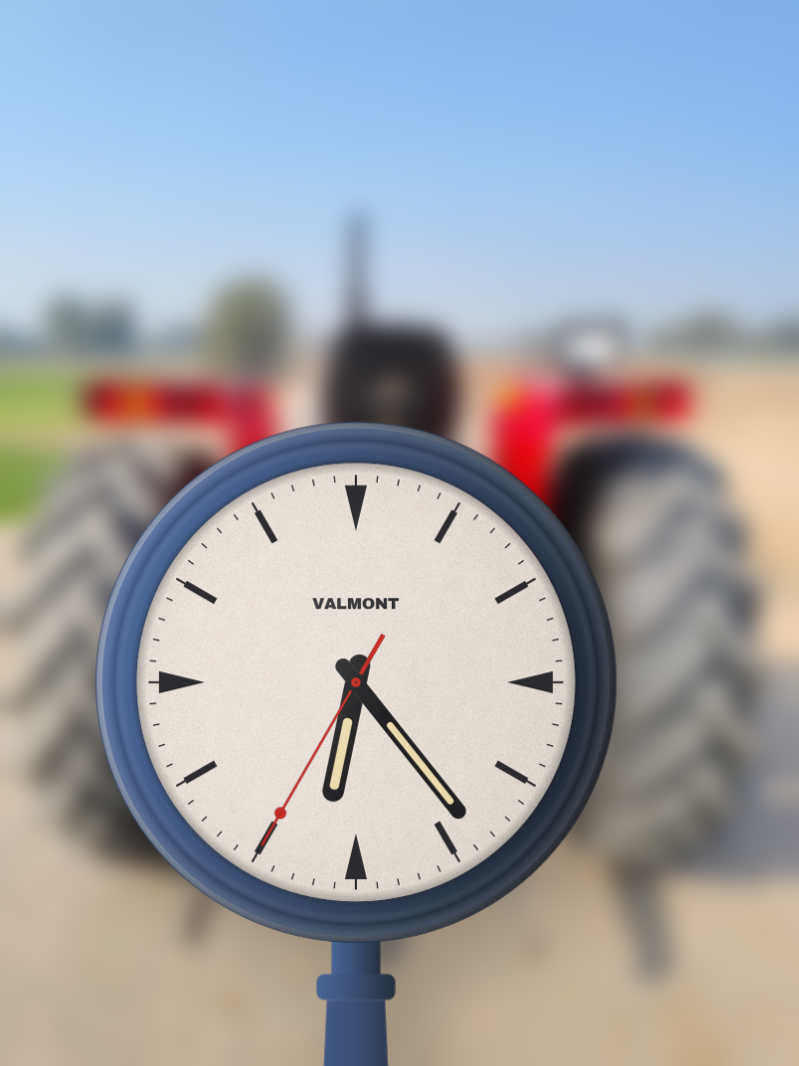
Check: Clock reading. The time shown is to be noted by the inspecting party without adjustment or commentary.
6:23:35
